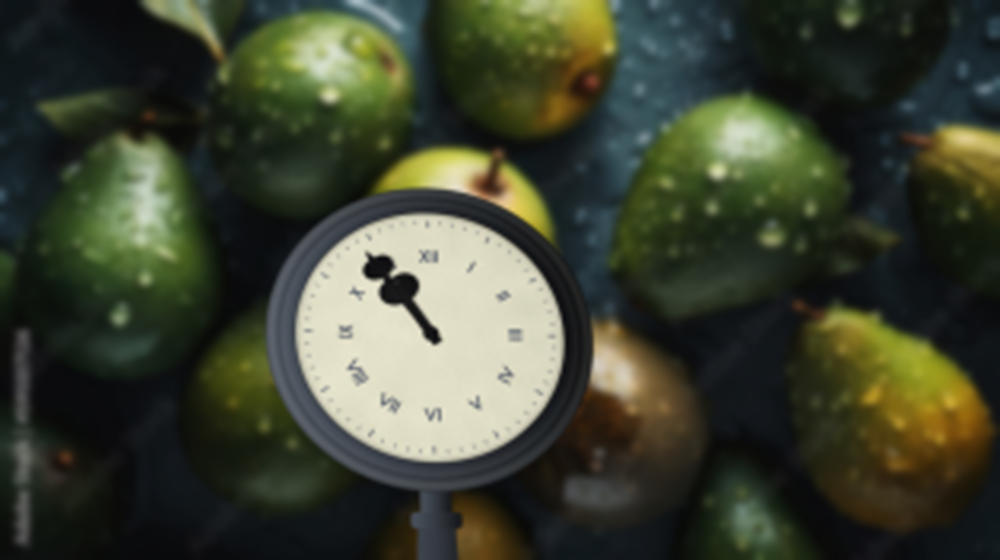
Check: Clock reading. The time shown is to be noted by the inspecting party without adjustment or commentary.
10:54
